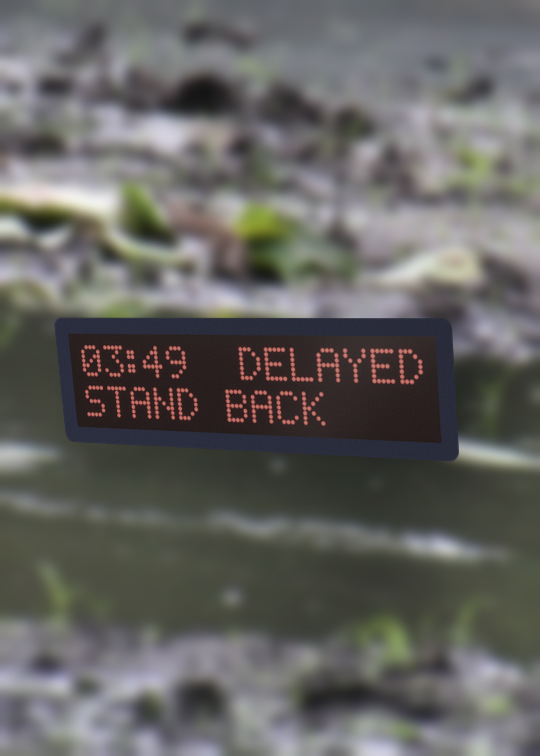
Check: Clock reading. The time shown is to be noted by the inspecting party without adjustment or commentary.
3:49
